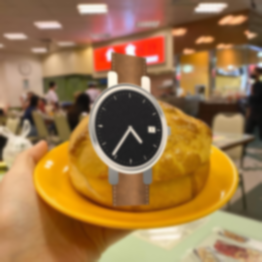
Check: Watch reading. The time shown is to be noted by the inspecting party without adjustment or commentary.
4:36
